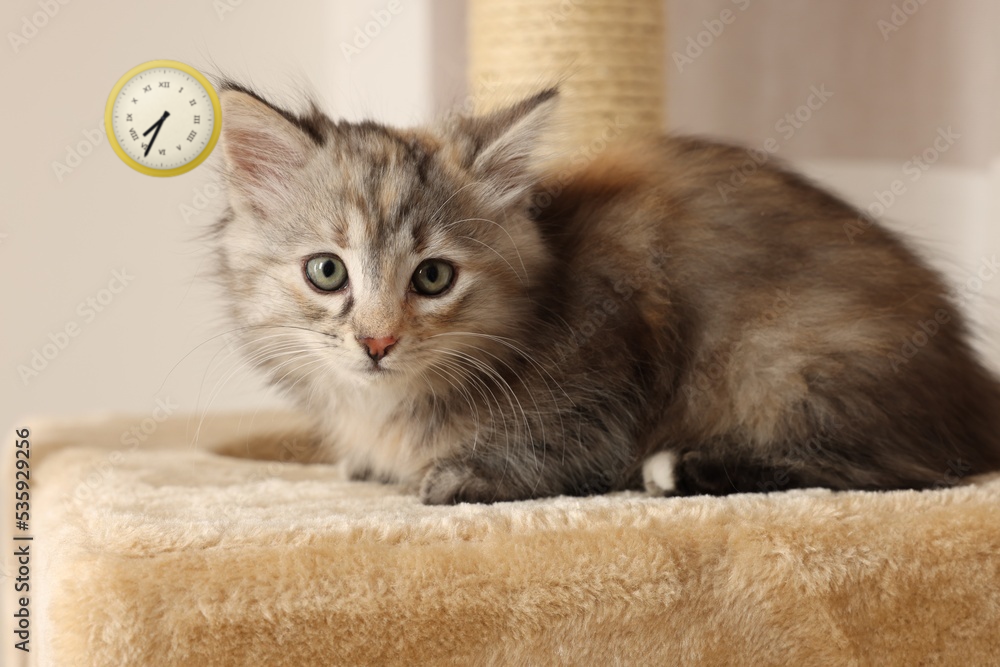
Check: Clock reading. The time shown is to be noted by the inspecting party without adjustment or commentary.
7:34
